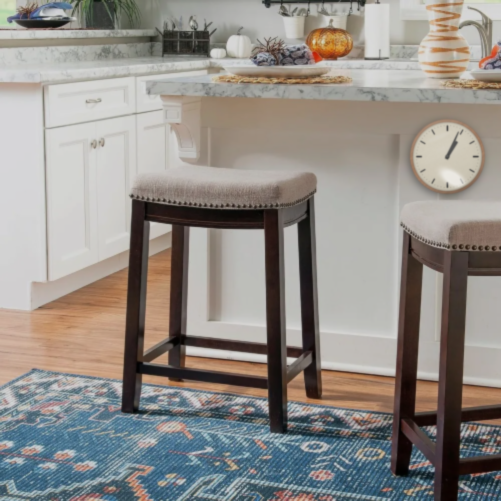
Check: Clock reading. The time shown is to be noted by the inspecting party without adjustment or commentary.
1:04
